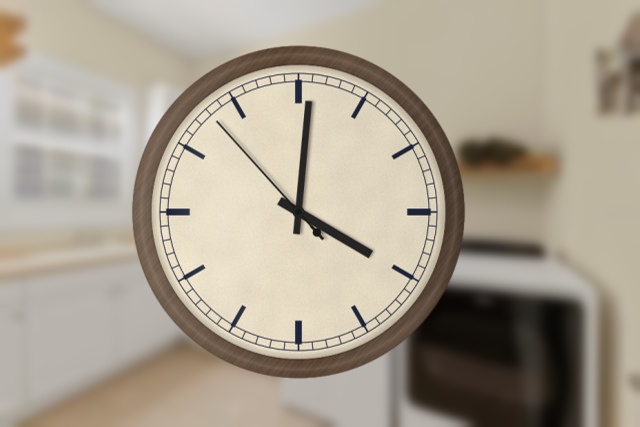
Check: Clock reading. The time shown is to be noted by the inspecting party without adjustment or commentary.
4:00:53
